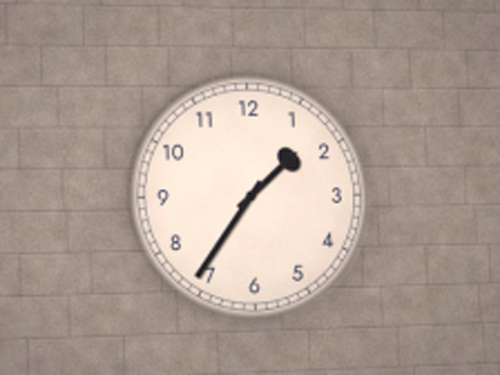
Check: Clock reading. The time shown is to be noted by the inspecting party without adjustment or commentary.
1:36
